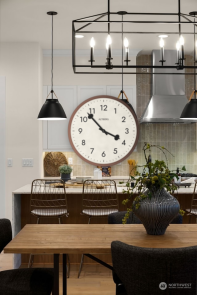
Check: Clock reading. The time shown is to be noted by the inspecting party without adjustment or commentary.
3:53
